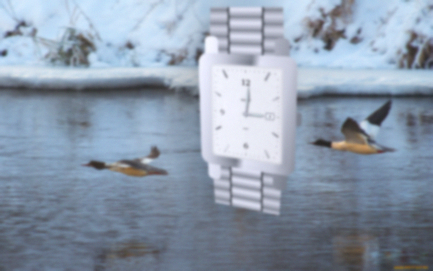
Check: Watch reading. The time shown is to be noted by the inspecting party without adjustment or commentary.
3:01
